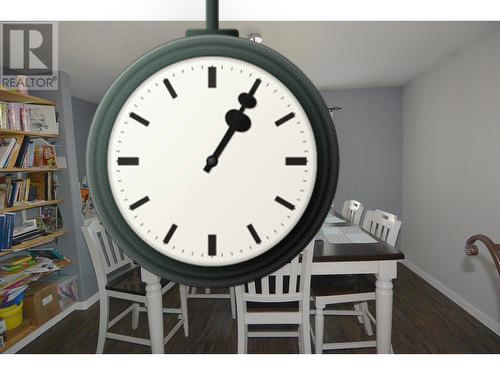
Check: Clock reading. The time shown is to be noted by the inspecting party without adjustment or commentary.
1:05
